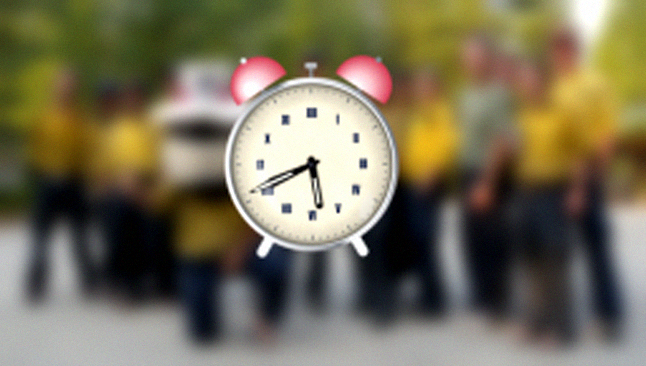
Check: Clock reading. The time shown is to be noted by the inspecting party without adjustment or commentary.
5:41
